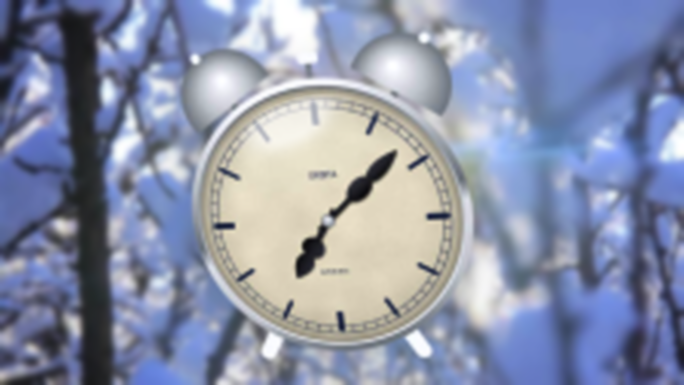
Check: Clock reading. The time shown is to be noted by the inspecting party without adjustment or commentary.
7:08
